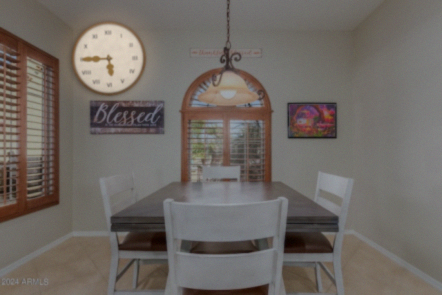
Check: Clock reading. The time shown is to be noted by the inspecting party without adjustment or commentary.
5:45
